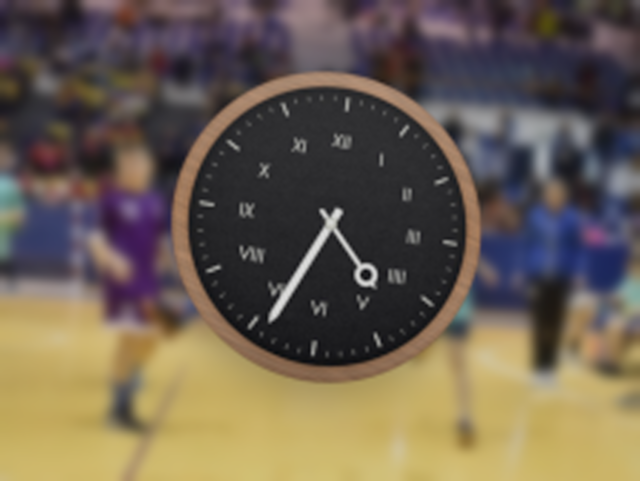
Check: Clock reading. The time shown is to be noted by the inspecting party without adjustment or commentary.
4:34
